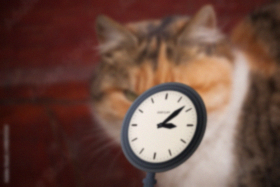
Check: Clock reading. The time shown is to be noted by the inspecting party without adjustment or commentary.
3:08
